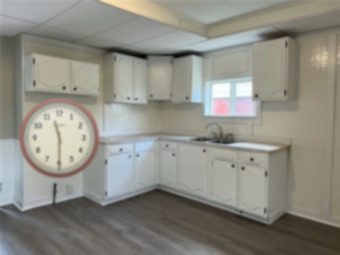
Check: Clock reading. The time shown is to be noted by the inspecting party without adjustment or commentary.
11:30
